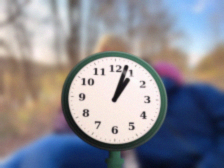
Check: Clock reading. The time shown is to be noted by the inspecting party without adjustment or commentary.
1:03
